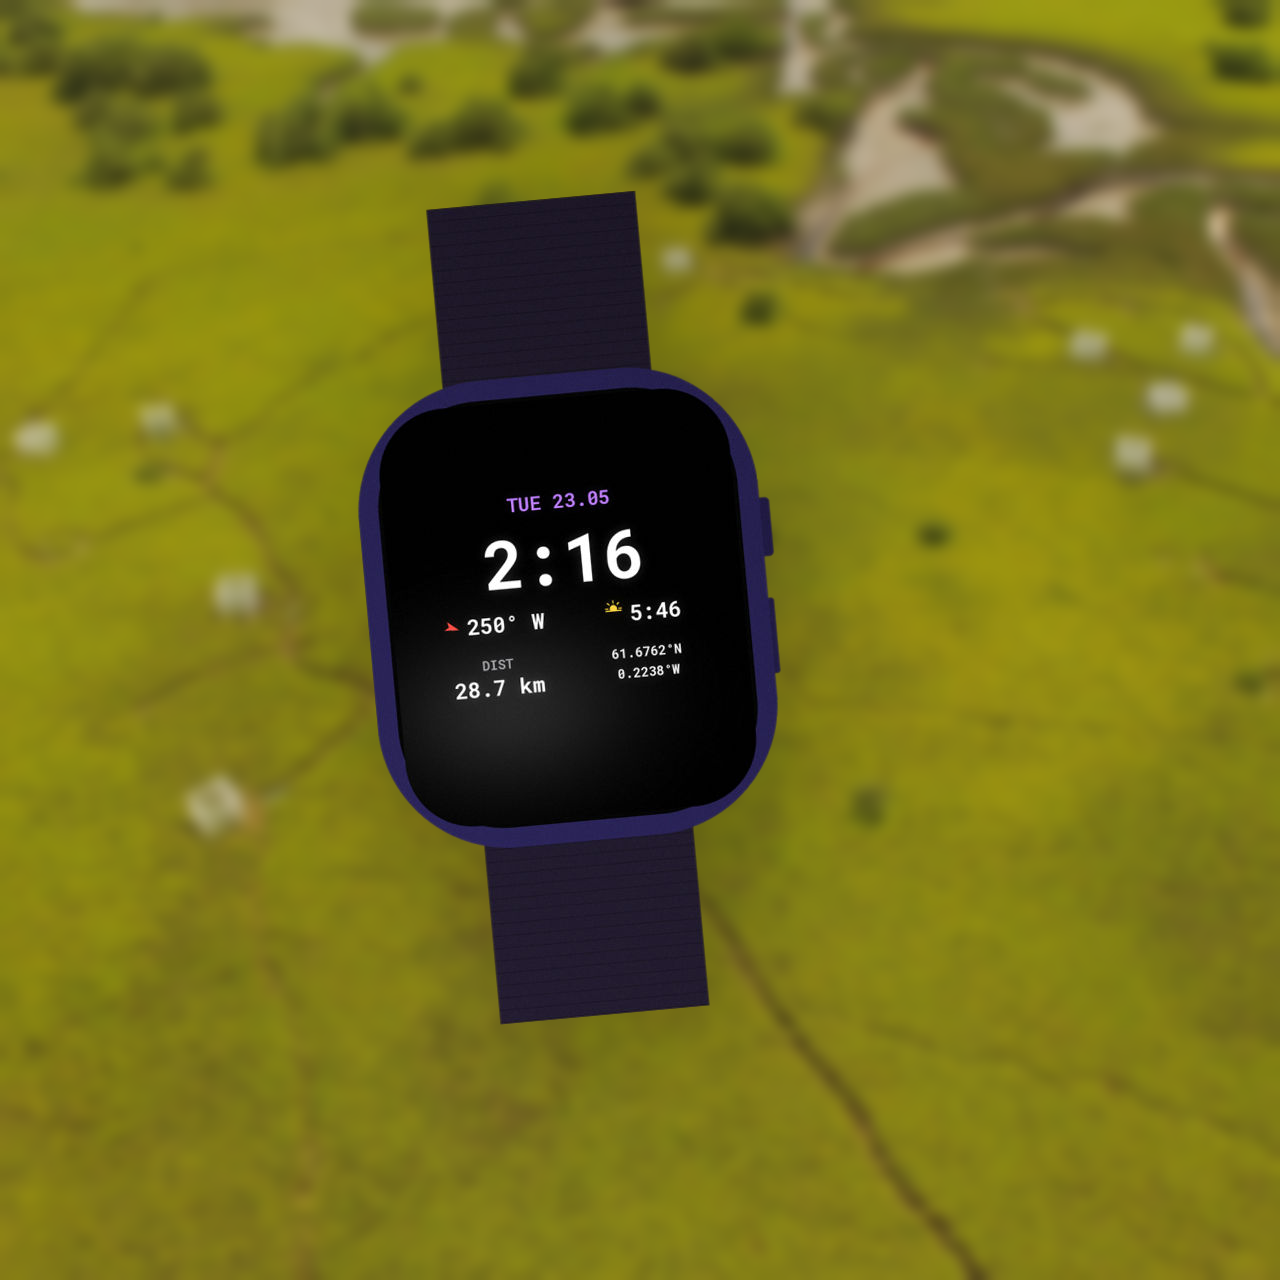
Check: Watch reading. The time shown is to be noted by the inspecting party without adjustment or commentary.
2:16
